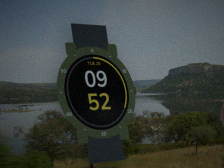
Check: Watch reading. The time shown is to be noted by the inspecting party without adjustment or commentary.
9:52
